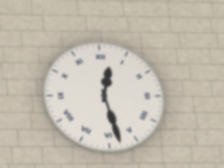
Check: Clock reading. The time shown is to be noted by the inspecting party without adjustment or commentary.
12:28
